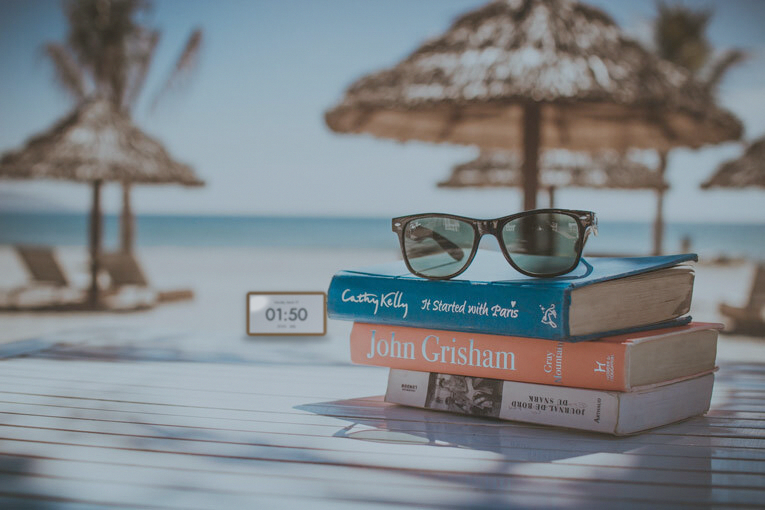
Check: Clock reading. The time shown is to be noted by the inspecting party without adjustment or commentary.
1:50
